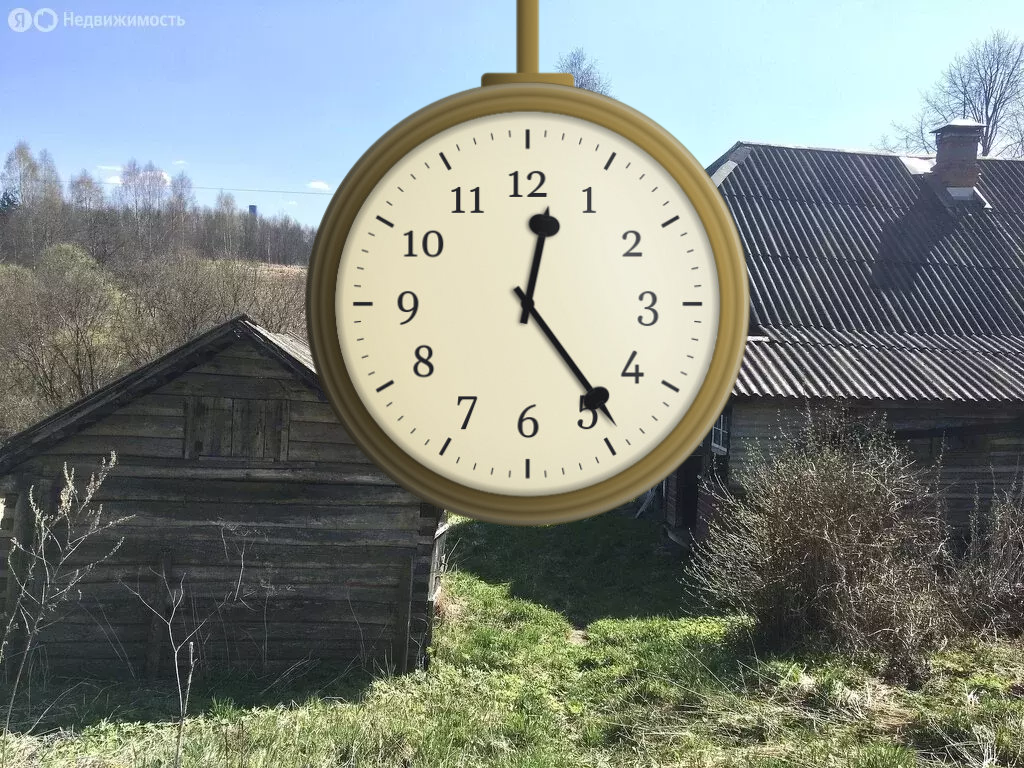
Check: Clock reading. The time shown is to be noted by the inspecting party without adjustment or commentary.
12:24
